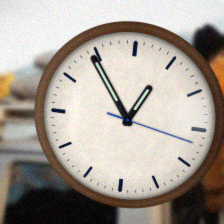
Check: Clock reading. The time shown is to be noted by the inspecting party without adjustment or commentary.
12:54:17
